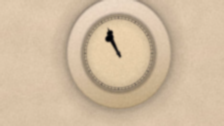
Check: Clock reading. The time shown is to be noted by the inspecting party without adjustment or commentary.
10:56
